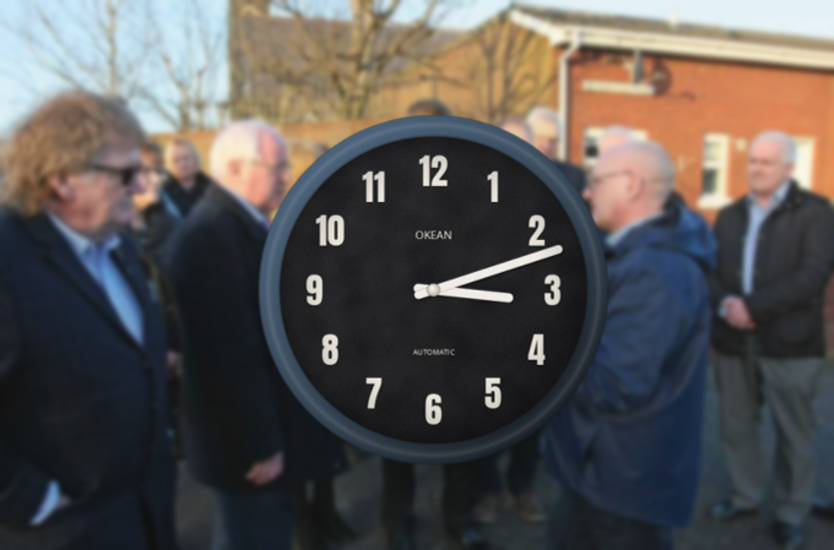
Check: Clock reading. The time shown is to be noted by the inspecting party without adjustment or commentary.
3:12
